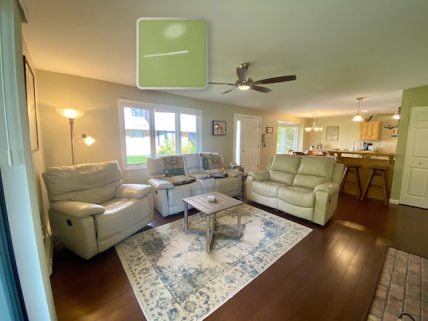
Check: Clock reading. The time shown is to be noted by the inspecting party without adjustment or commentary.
2:44
